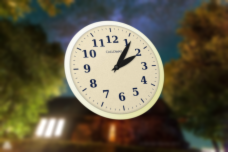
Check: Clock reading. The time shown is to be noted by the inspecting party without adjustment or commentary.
2:06
